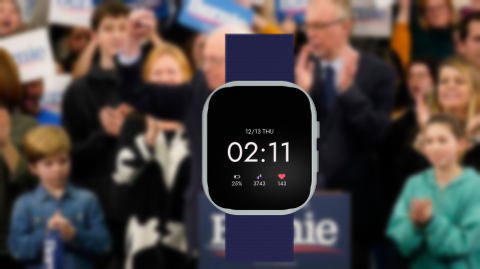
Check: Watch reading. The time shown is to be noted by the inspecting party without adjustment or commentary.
2:11
